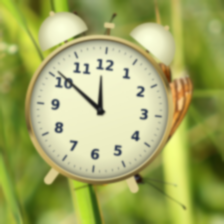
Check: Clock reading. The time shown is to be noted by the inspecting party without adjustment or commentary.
11:51
